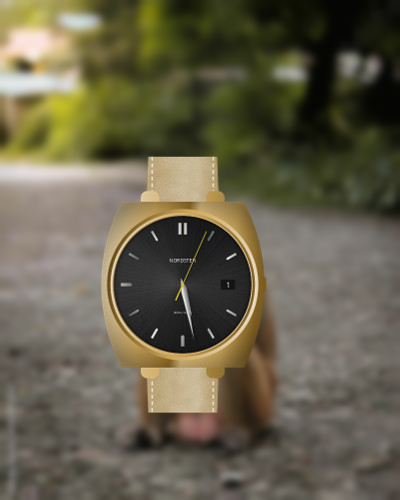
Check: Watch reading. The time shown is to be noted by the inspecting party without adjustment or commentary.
5:28:04
